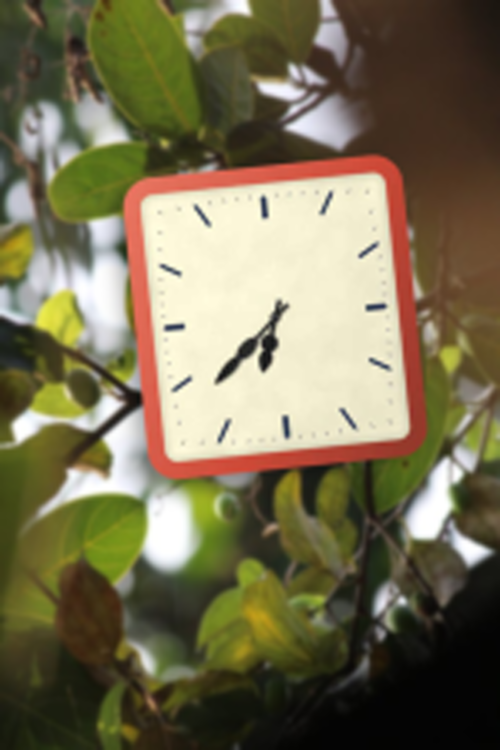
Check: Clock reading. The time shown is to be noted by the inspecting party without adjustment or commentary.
6:38
